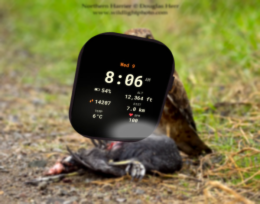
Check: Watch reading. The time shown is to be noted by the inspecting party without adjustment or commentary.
8:06
